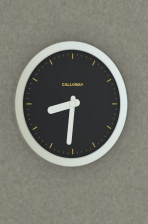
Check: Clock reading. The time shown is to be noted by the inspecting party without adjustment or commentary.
8:31
